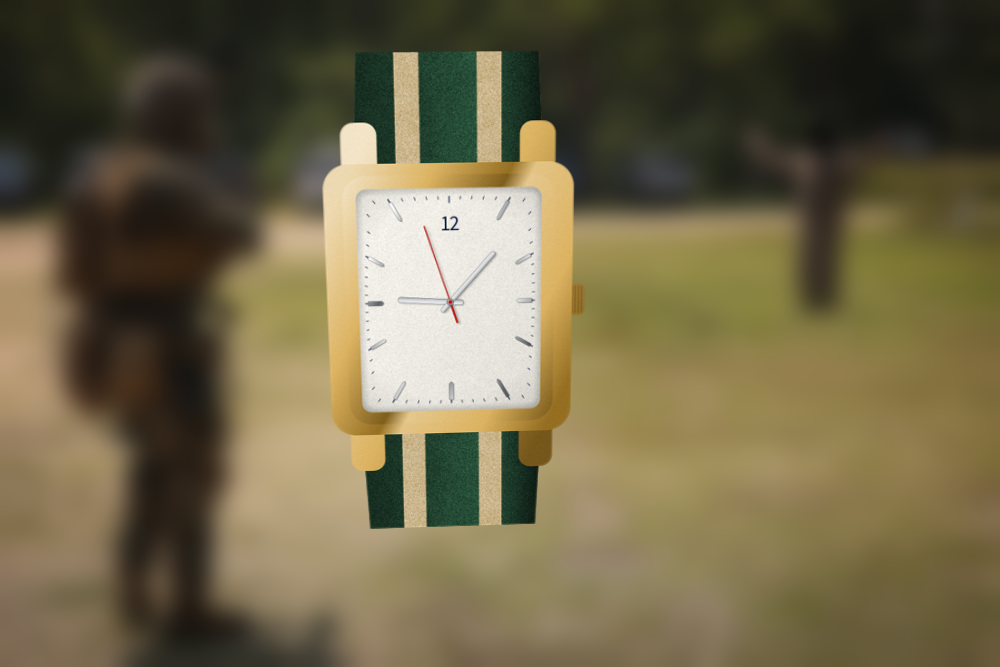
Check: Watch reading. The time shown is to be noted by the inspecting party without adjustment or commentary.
9:06:57
